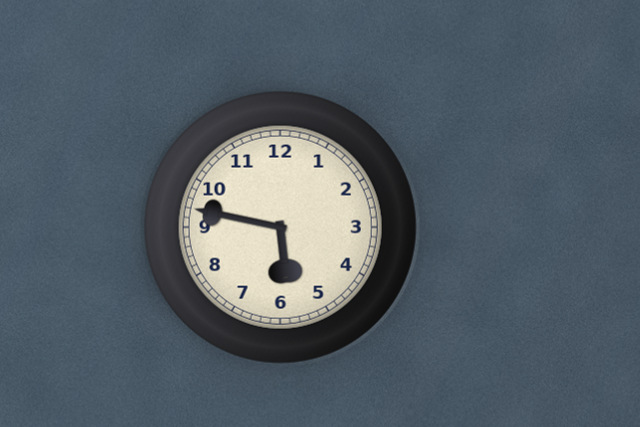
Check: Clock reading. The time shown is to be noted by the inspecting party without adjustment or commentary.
5:47
